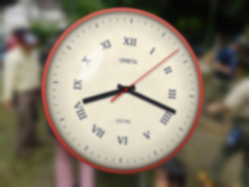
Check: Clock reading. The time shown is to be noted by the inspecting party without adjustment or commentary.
8:18:08
